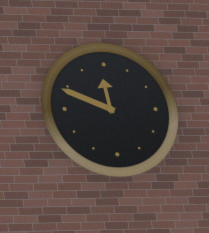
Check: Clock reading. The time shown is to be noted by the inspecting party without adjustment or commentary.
11:49
